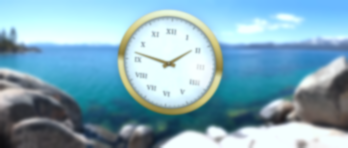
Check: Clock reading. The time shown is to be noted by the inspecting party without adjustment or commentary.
1:47
